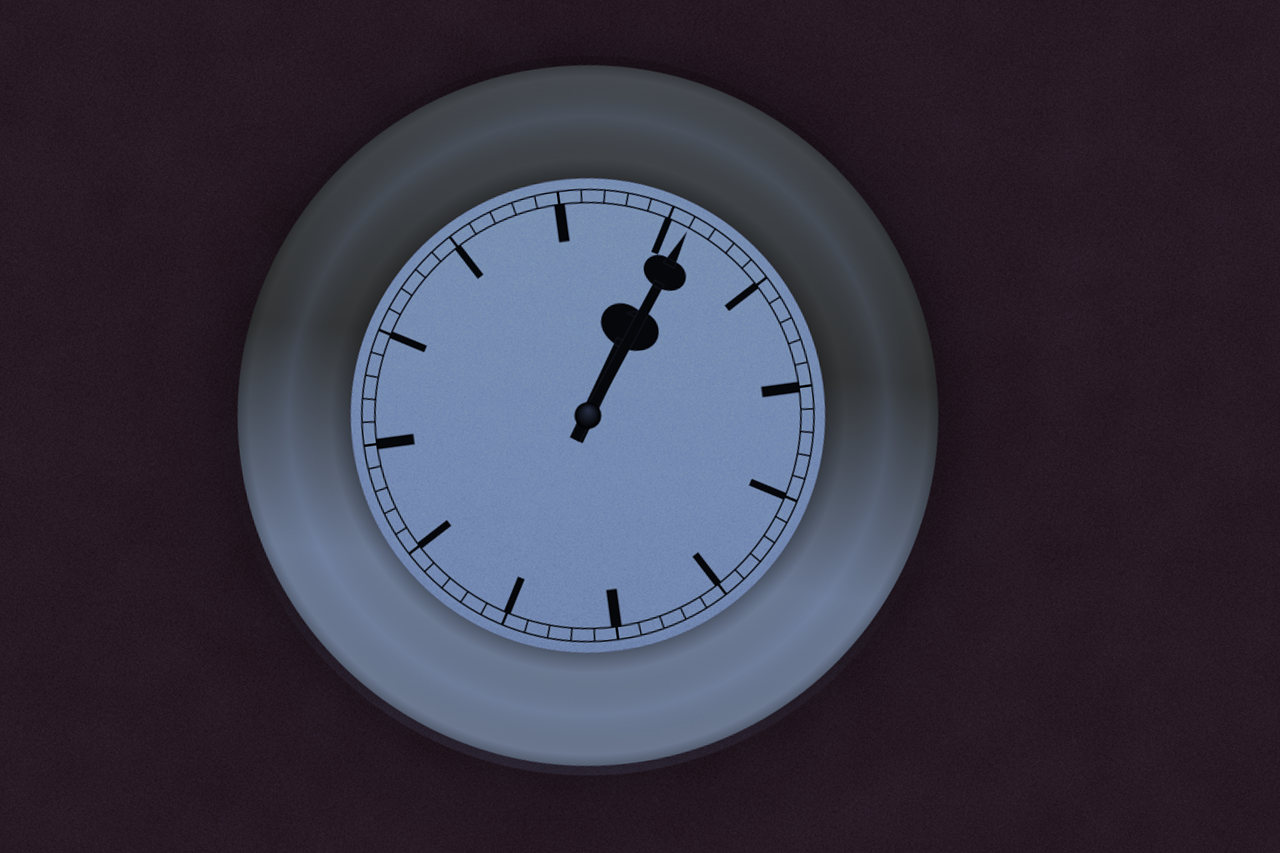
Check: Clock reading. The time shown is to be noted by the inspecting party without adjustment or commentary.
1:06
